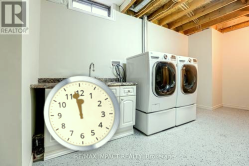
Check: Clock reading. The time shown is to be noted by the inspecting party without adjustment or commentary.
11:58
